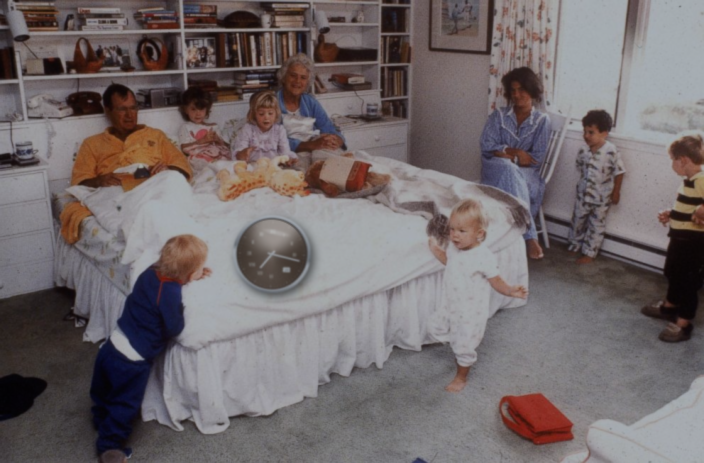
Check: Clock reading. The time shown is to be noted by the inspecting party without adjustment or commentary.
7:17
